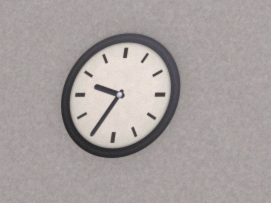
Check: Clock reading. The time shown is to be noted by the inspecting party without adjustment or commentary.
9:35
